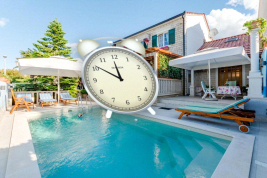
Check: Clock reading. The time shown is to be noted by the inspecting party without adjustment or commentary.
11:51
